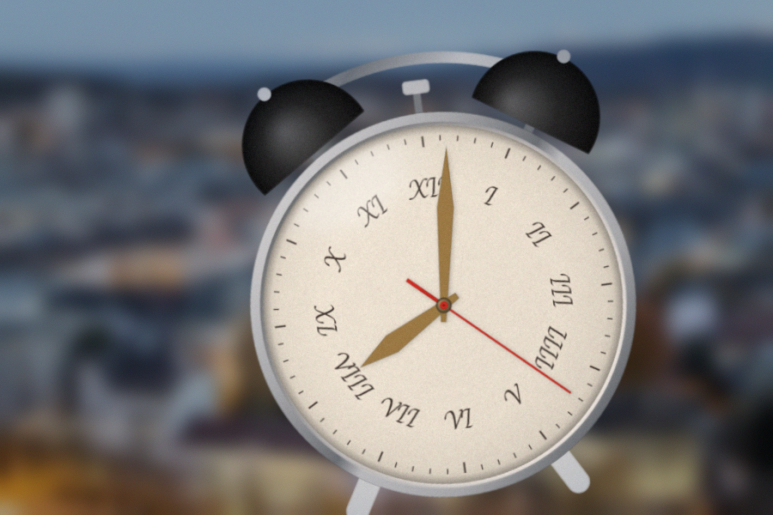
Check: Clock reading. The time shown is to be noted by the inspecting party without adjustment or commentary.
8:01:22
